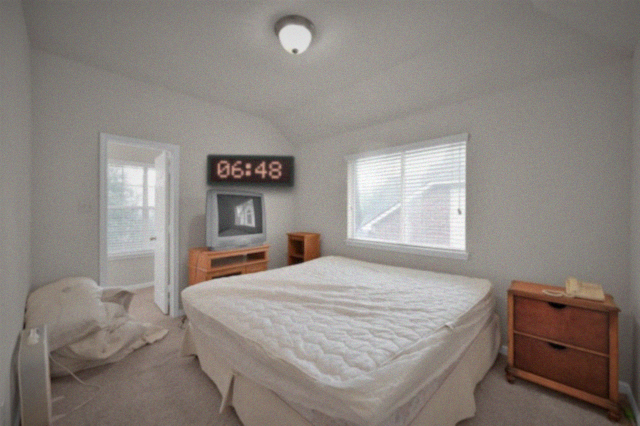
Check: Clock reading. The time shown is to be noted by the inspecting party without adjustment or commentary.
6:48
